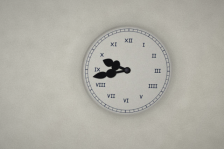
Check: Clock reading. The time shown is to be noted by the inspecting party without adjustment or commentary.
9:43
